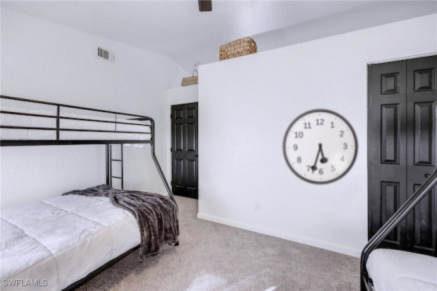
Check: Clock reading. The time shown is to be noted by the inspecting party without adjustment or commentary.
5:33
